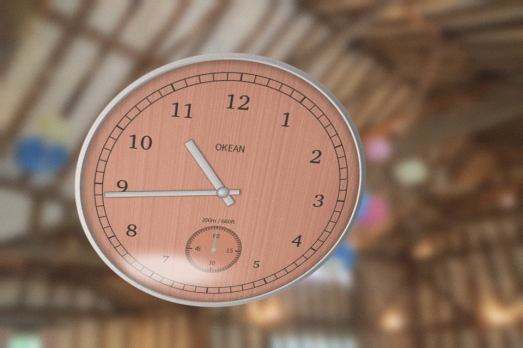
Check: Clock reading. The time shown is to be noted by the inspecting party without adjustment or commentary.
10:44
